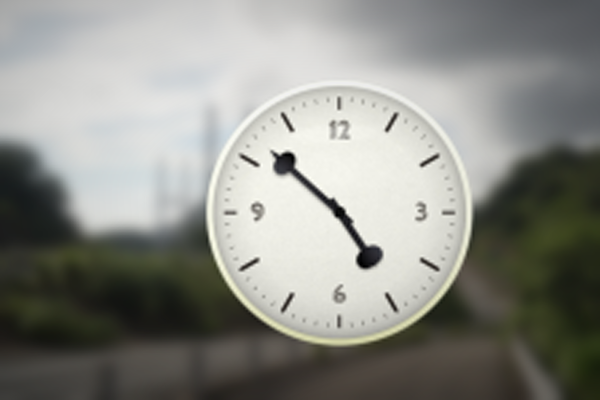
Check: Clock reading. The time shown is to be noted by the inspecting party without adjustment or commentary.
4:52
